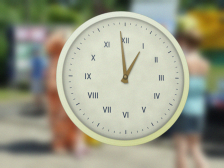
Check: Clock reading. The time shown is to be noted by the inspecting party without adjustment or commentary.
12:59
